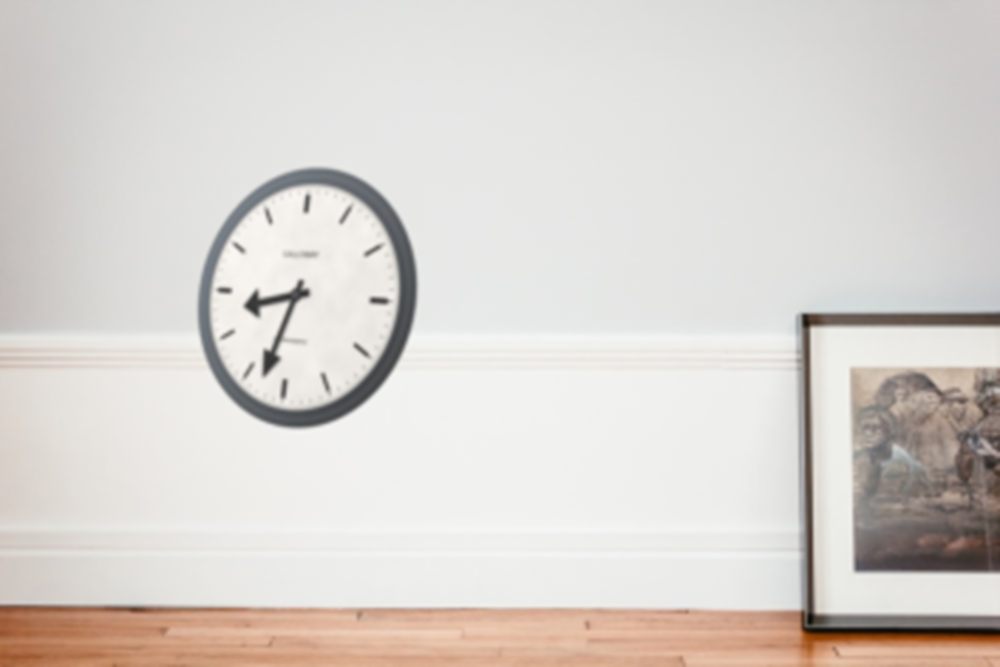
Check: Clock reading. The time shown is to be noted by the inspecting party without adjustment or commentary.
8:33
